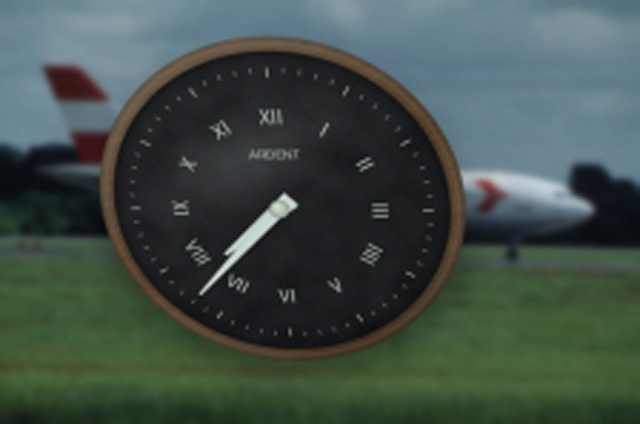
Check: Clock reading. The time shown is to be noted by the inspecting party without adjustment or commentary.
7:37
